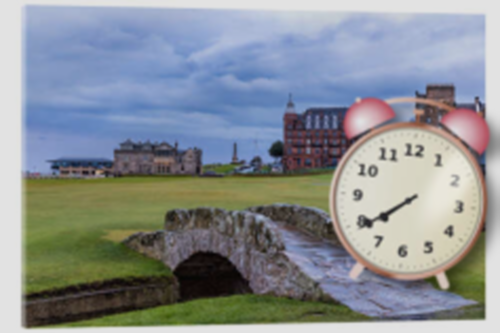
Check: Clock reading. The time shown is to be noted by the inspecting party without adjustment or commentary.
7:39
